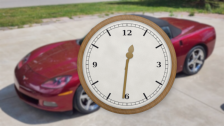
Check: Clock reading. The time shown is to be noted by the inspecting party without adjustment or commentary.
12:31
